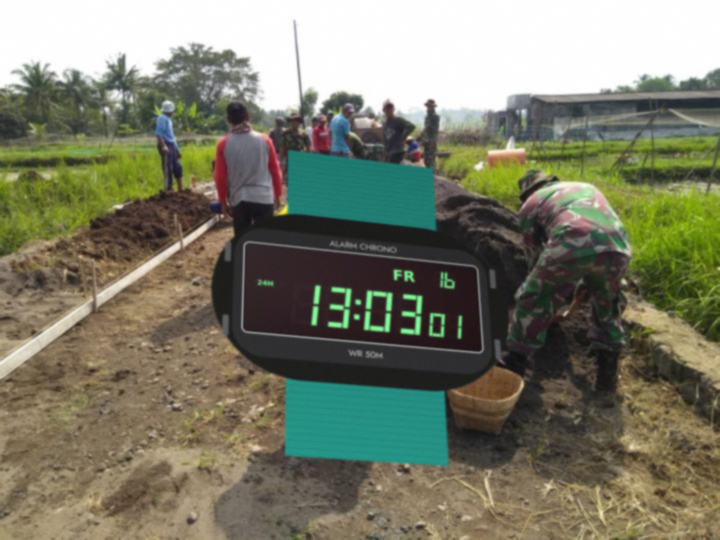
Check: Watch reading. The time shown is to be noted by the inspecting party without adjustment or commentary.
13:03:01
